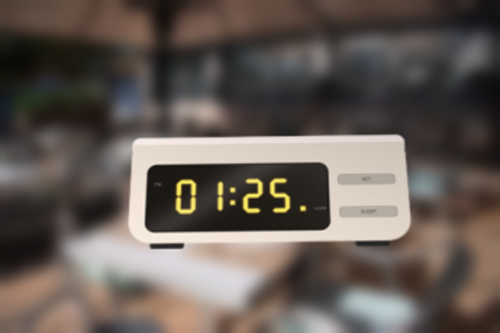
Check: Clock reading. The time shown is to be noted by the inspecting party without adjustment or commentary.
1:25
